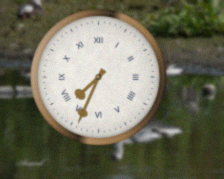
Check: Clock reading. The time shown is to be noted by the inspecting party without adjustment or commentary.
7:34
